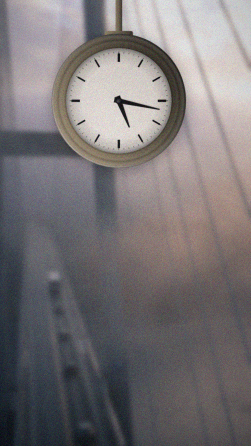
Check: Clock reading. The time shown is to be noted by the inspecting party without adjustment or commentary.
5:17
